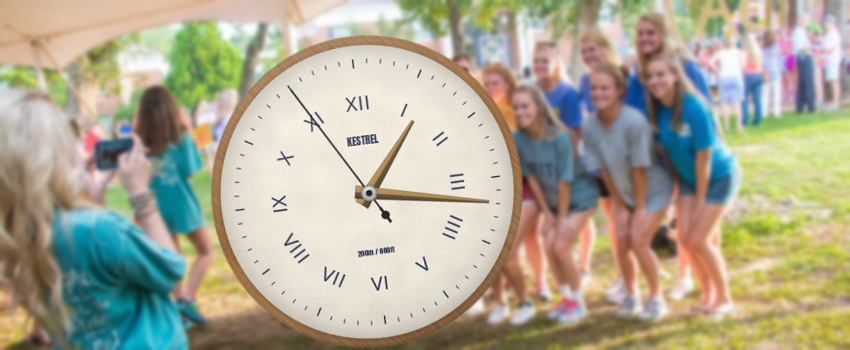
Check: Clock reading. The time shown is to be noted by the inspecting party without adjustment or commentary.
1:16:55
